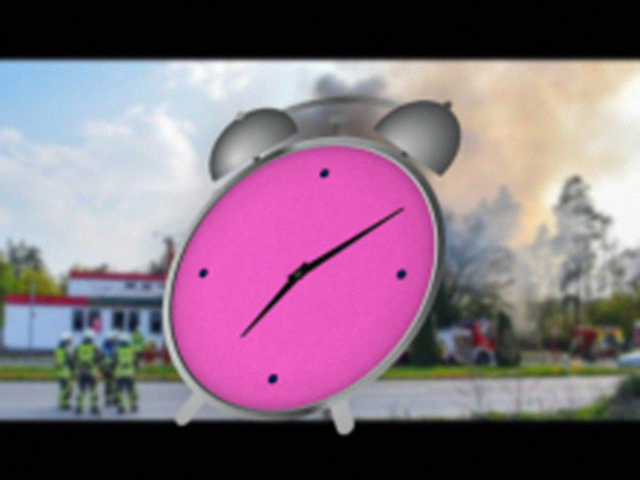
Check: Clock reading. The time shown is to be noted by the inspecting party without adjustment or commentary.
7:09
